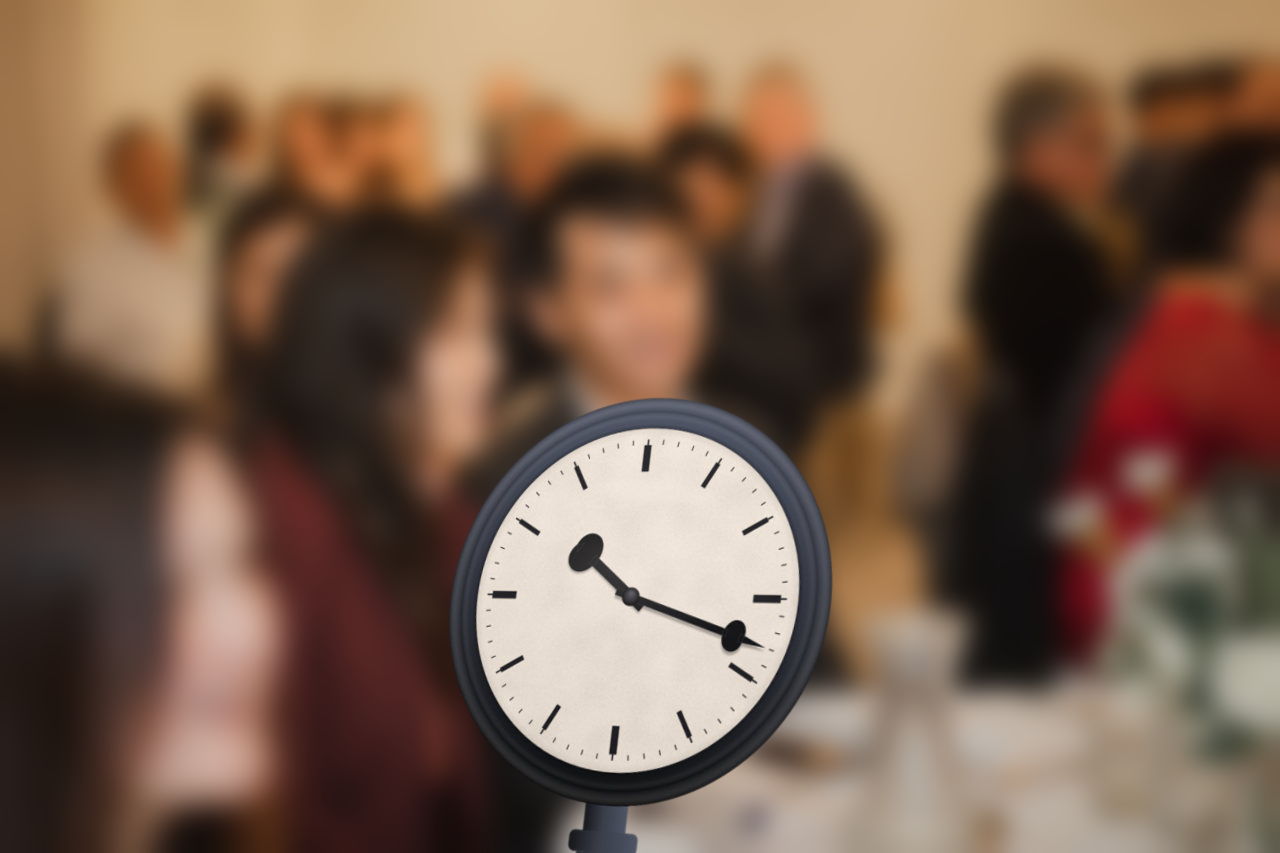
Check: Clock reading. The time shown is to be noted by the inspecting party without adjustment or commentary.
10:18
